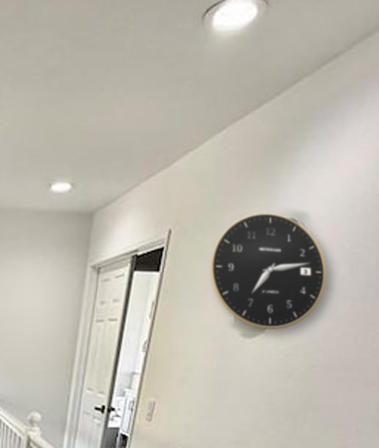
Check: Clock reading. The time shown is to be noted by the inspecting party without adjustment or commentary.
7:13
